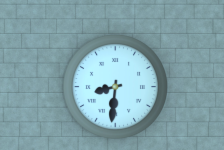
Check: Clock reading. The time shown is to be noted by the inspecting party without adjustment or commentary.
8:31
